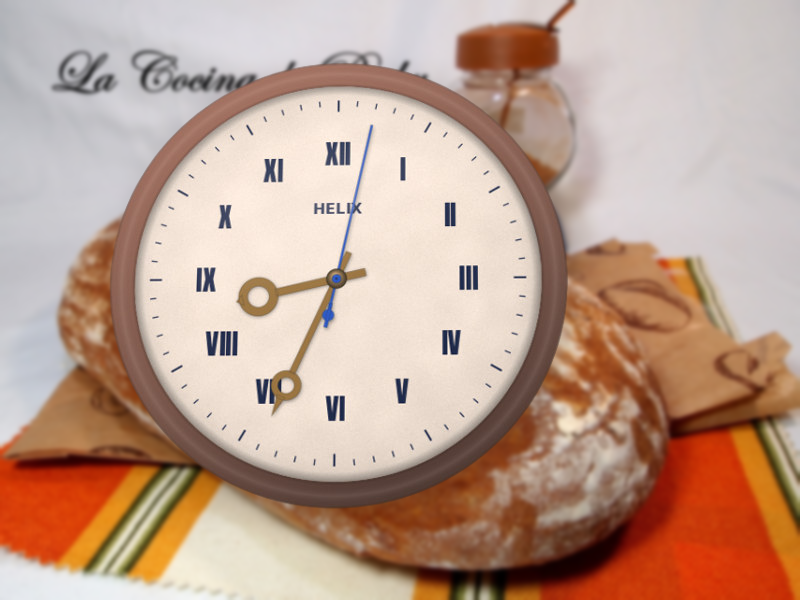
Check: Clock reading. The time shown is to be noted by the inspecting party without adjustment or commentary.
8:34:02
